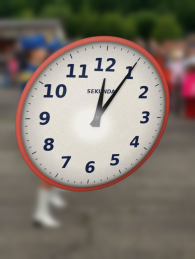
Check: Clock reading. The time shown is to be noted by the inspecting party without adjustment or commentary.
12:05
